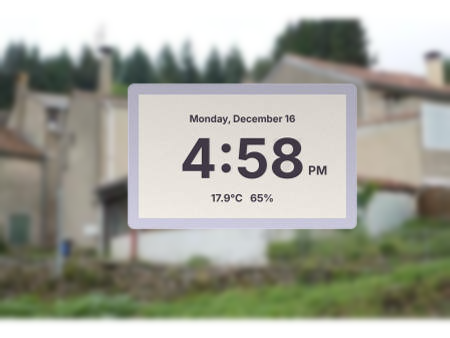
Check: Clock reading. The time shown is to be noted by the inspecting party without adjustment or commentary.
4:58
